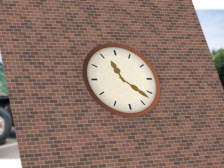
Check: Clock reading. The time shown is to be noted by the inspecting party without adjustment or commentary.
11:22
